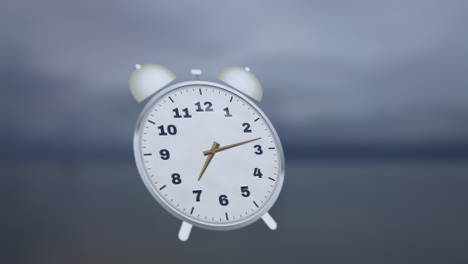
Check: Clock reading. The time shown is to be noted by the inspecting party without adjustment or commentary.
7:13
